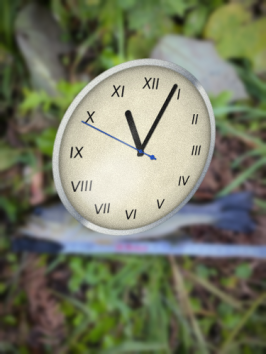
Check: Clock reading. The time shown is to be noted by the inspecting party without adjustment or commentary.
11:03:49
